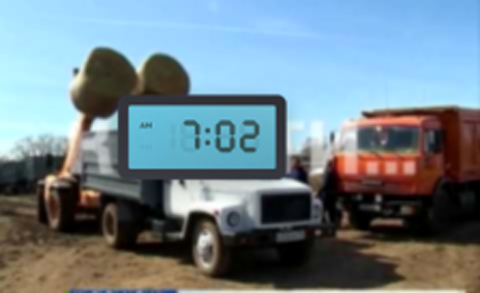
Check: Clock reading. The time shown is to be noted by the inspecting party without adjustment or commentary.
7:02
